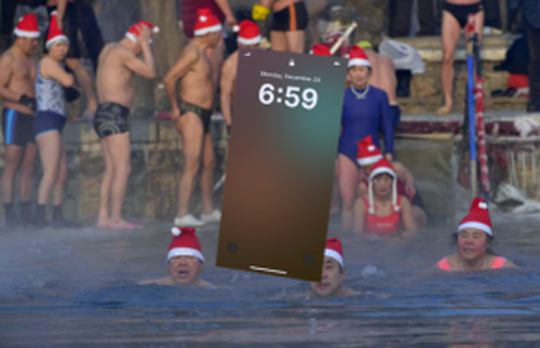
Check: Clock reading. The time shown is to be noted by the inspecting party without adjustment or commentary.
6:59
